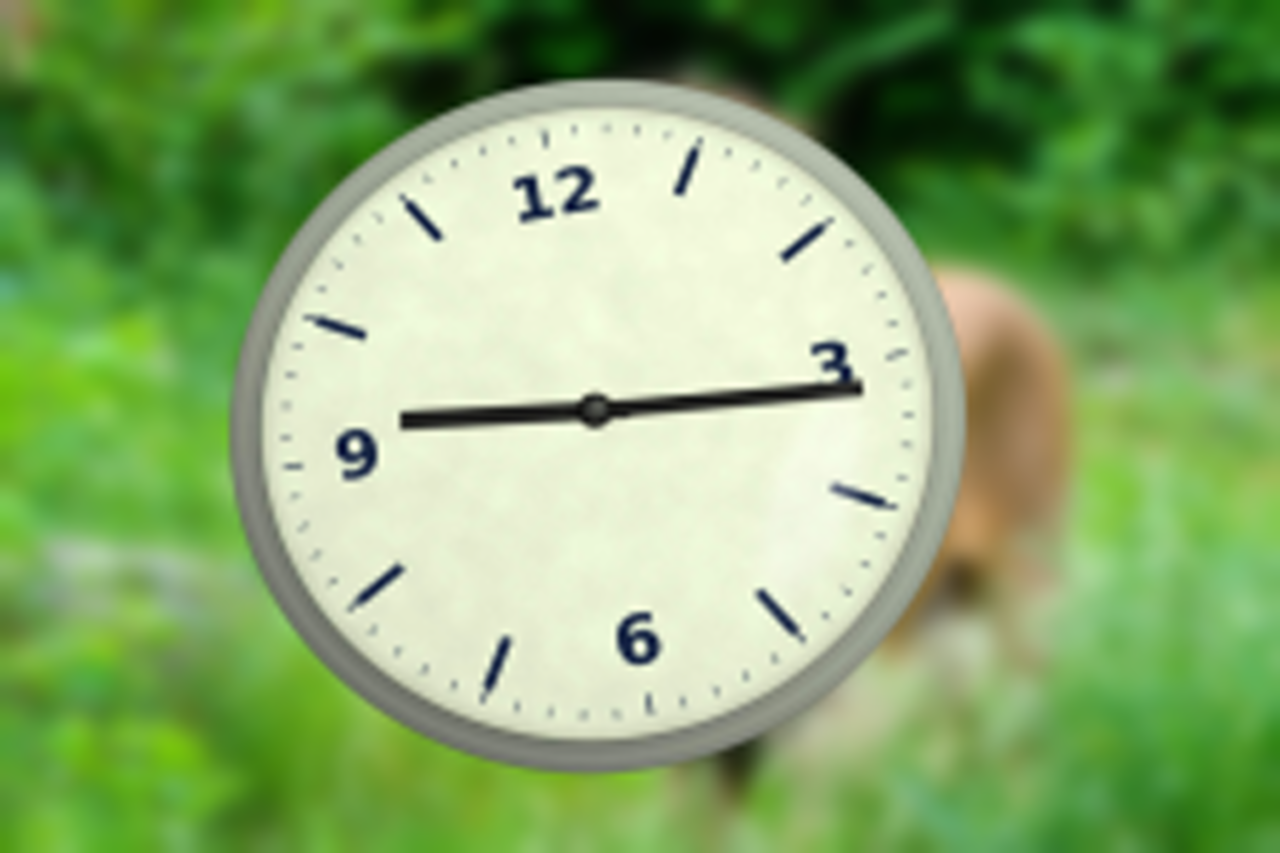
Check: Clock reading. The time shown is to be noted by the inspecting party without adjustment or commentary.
9:16
